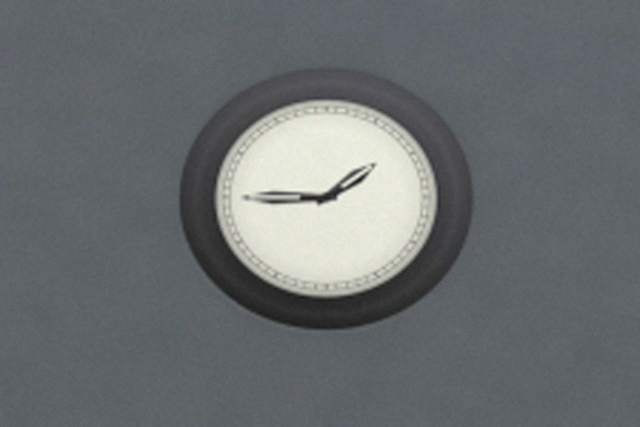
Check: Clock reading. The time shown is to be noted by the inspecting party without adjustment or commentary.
1:45
